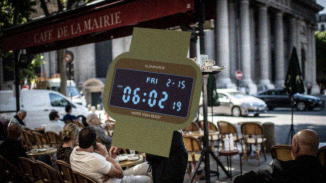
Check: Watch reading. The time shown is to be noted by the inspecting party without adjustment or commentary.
6:02:19
